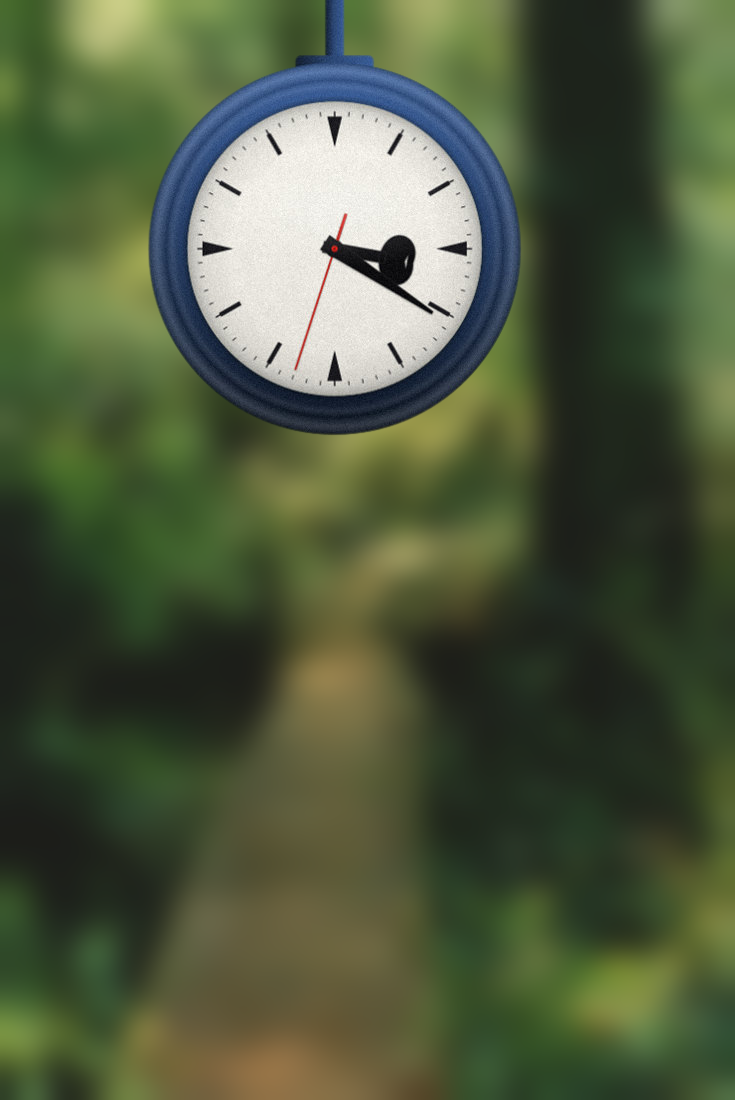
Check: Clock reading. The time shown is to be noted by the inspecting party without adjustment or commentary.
3:20:33
